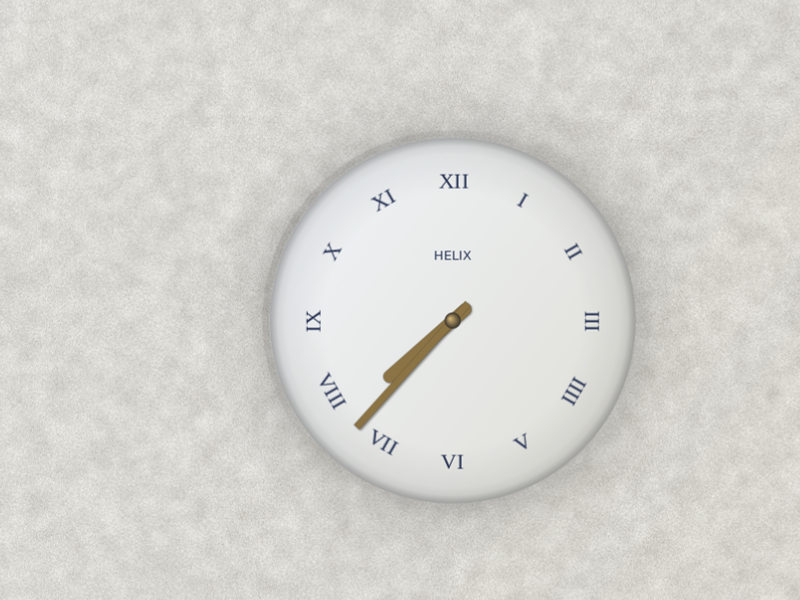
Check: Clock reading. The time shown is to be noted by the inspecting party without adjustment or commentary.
7:37
